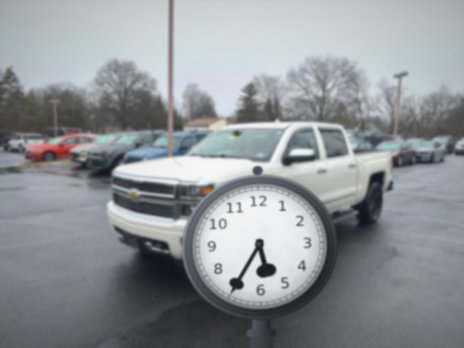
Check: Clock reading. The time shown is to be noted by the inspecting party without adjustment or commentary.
5:35
